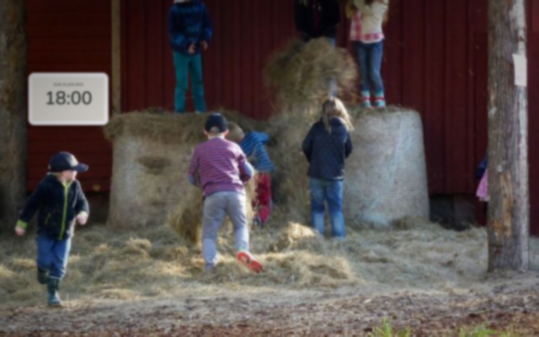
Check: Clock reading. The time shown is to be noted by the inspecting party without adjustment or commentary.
18:00
